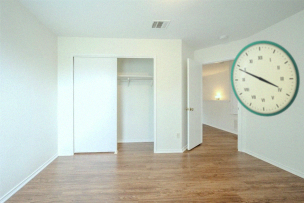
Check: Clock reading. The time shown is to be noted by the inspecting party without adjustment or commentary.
3:49
